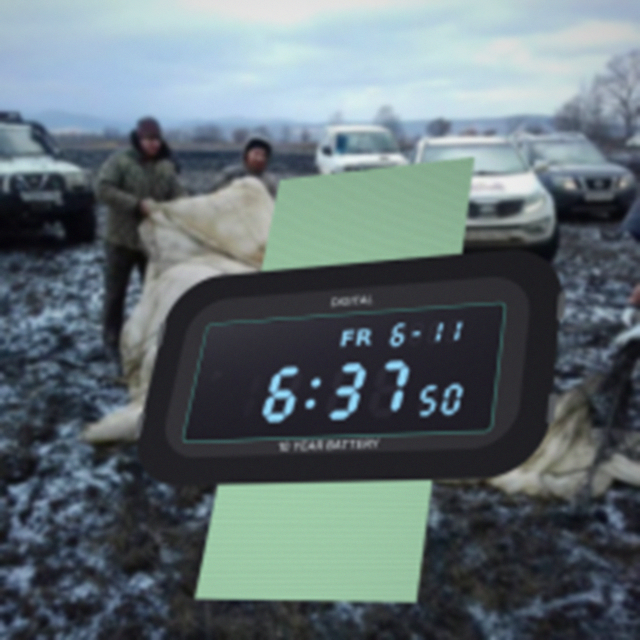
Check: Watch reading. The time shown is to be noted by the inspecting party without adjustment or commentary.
6:37:50
